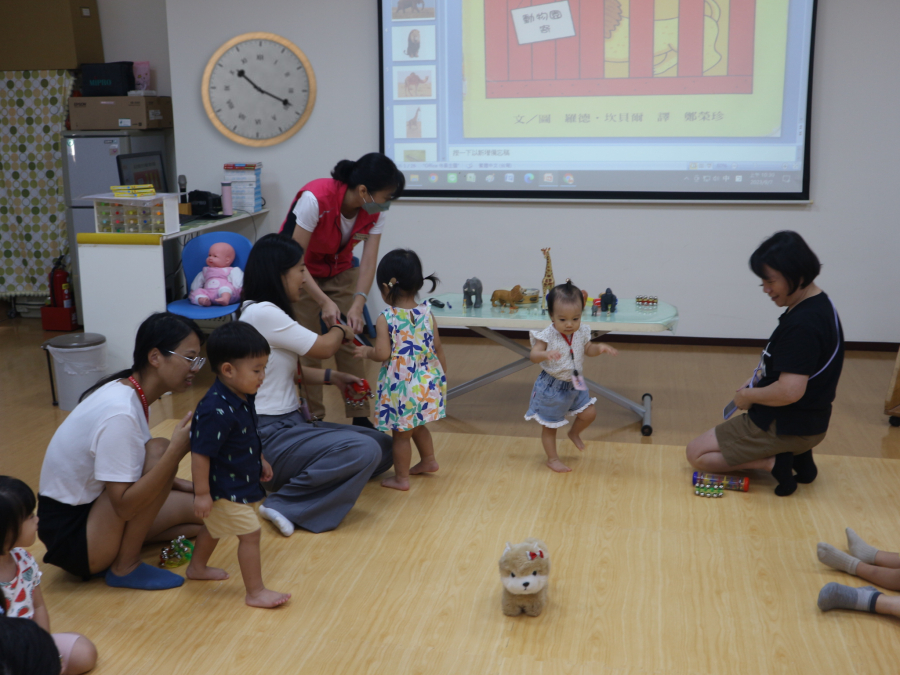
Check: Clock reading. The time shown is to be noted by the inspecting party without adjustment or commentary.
10:19
